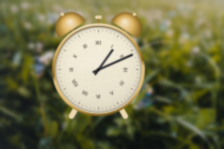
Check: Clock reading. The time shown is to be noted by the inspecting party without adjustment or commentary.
1:11
